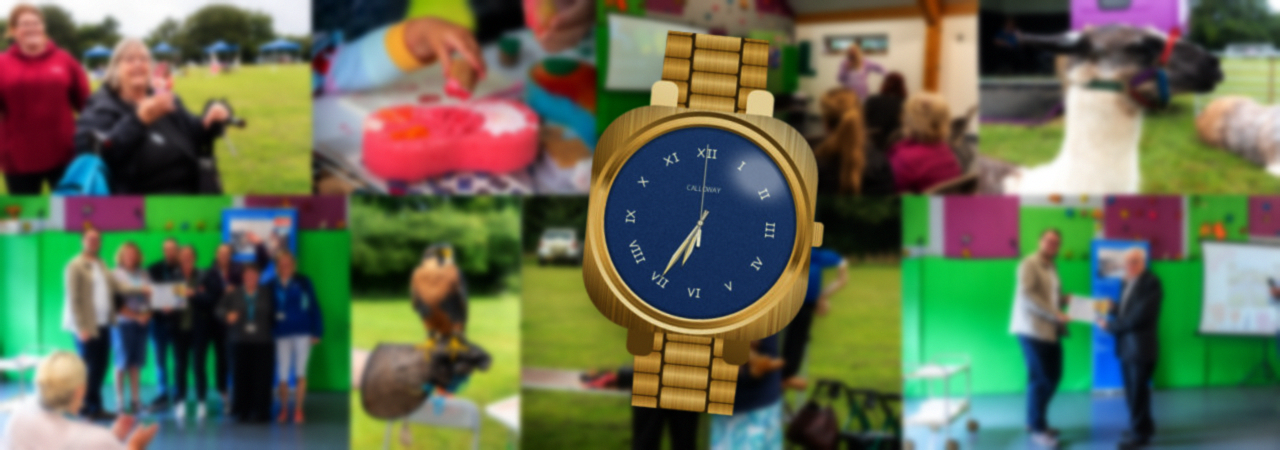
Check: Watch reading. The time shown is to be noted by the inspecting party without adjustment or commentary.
6:35:00
